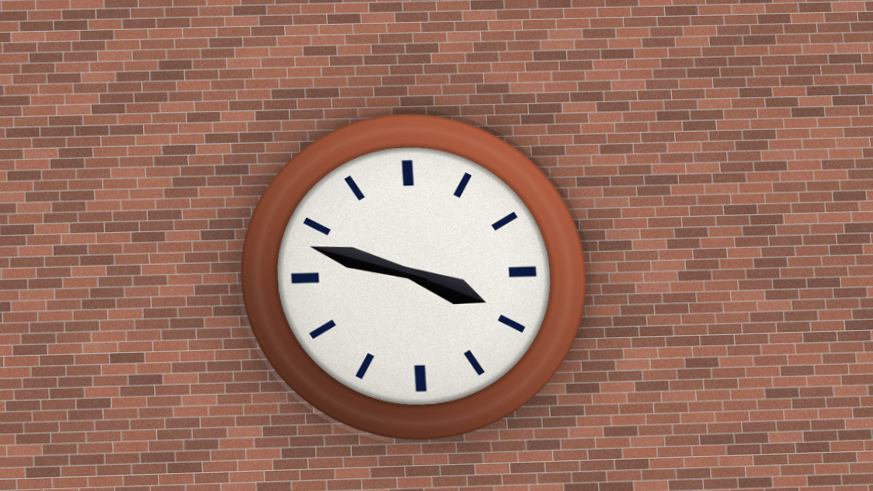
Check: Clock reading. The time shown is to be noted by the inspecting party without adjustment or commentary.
3:48
